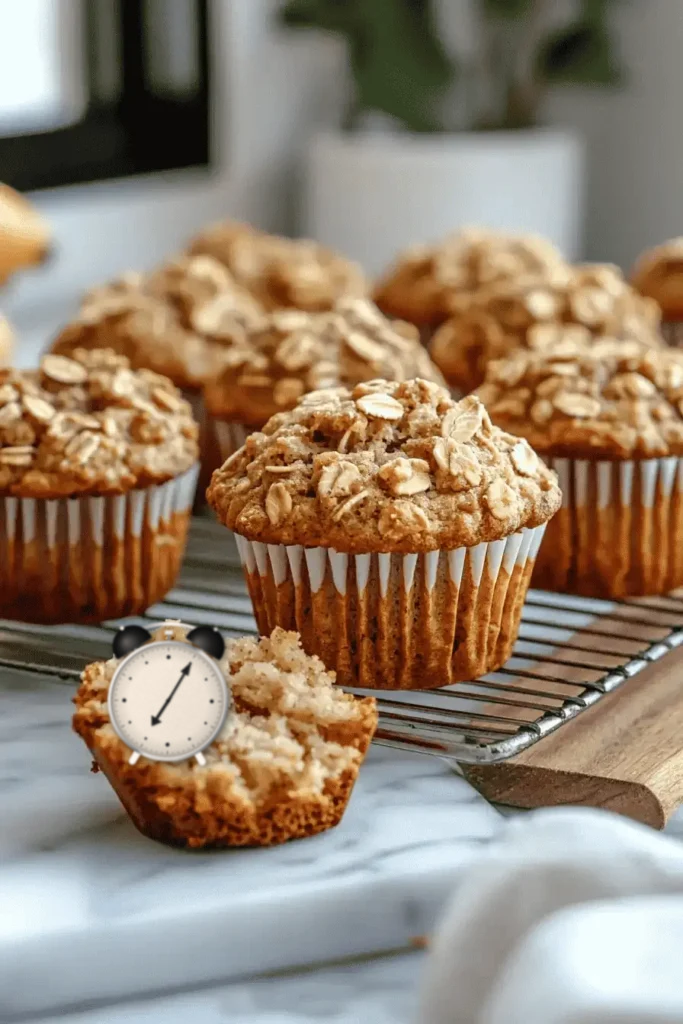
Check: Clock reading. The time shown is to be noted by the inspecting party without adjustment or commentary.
7:05
